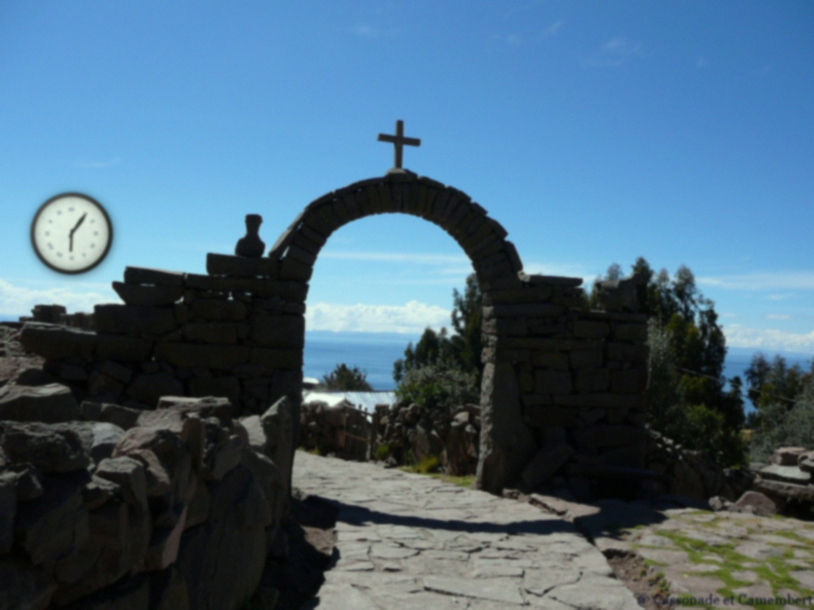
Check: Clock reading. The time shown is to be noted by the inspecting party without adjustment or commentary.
6:06
